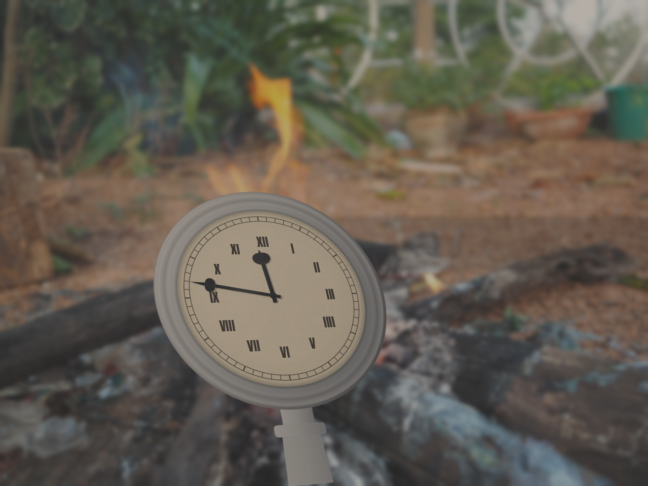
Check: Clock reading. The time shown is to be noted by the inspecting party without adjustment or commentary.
11:47
